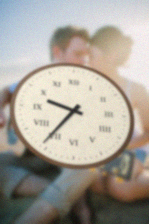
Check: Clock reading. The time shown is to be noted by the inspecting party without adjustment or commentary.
9:36
